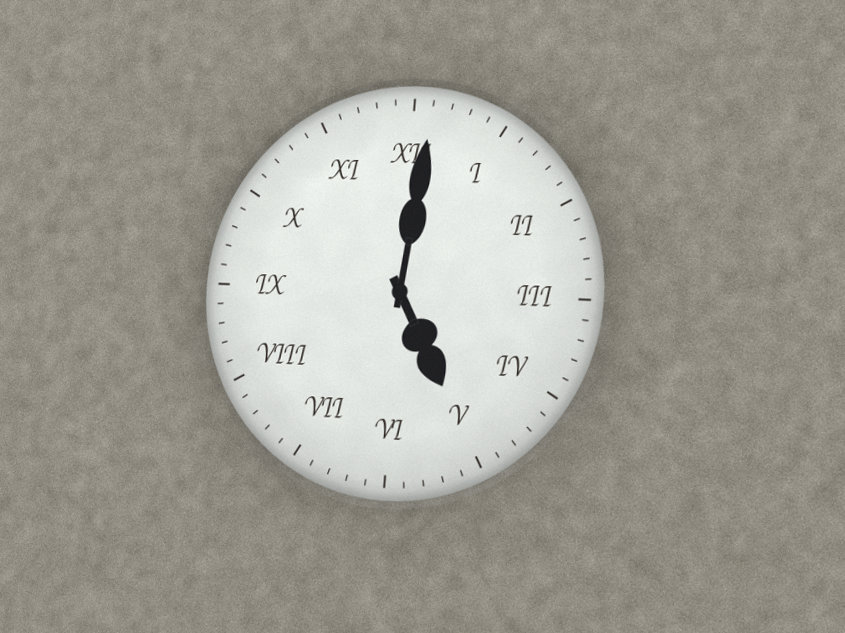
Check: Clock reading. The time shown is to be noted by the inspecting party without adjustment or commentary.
5:01
